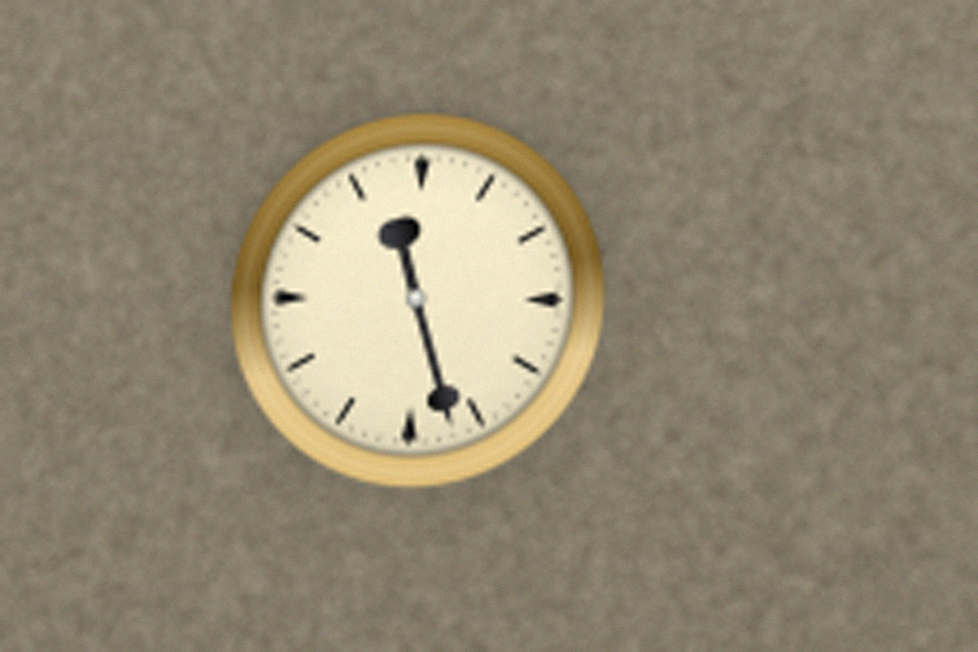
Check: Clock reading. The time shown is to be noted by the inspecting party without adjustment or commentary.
11:27
